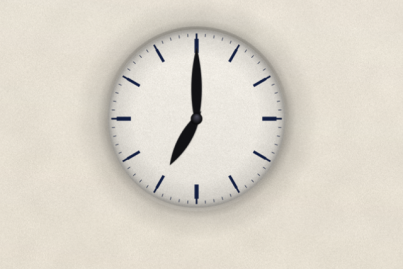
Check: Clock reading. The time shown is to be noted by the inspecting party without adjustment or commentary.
7:00
